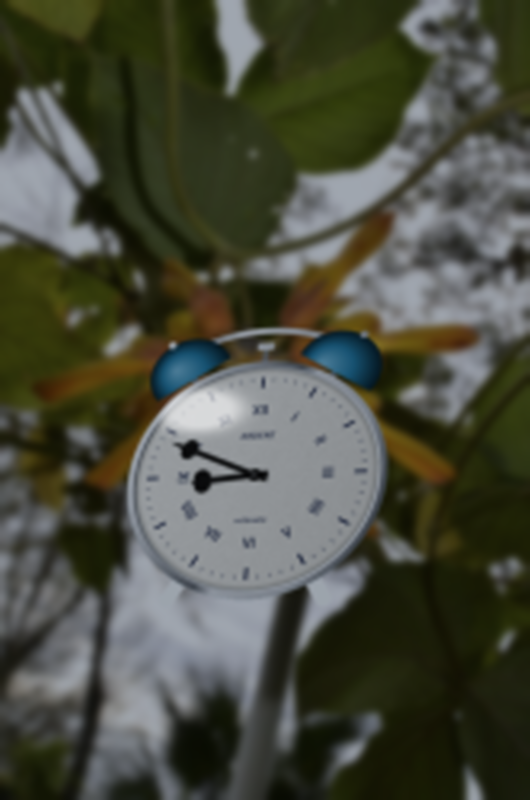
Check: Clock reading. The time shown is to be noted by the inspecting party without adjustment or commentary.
8:49
